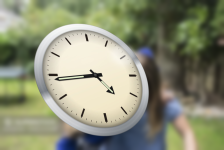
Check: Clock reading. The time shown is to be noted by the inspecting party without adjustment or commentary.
4:44
